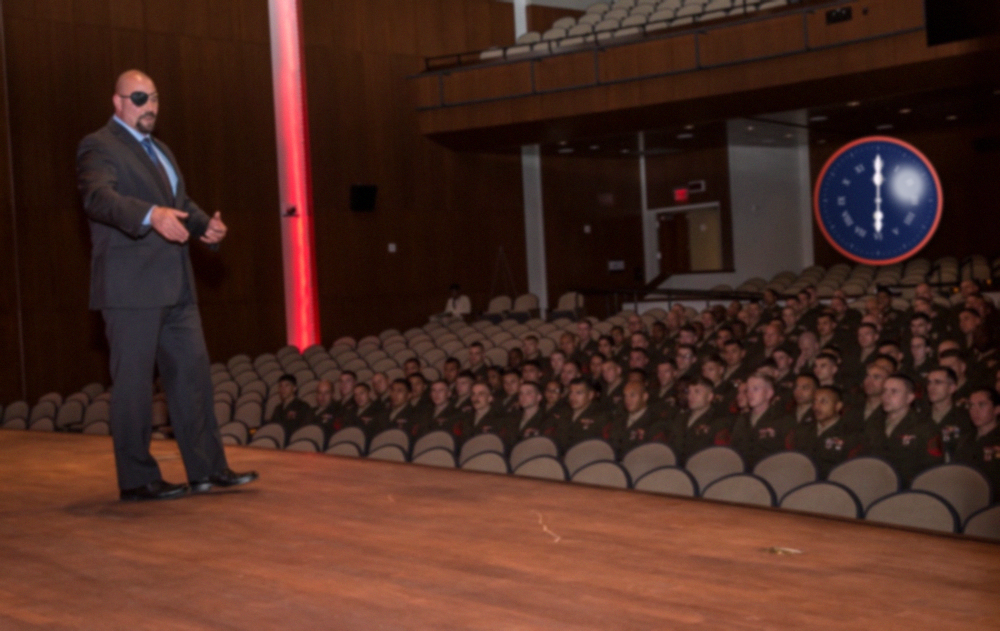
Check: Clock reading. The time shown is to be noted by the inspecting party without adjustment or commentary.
6:00
